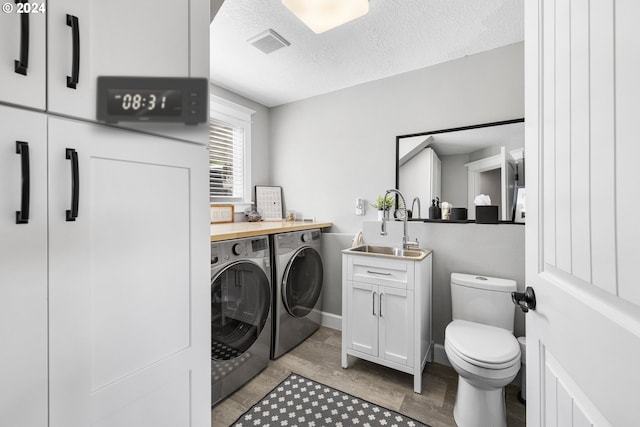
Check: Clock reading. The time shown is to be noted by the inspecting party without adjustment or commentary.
8:31
